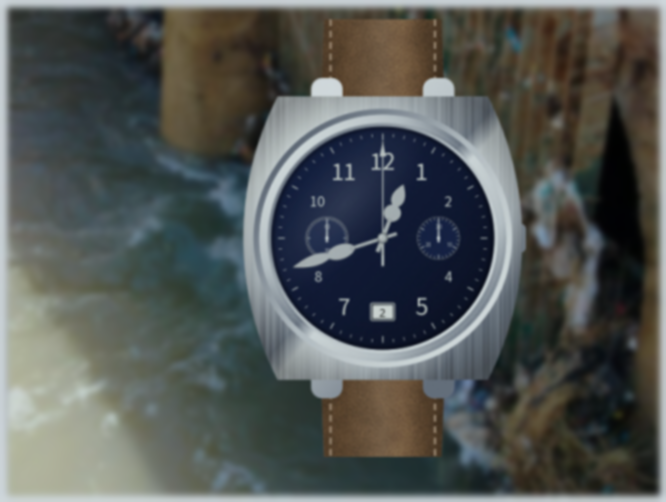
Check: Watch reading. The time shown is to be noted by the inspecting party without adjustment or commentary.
12:42
